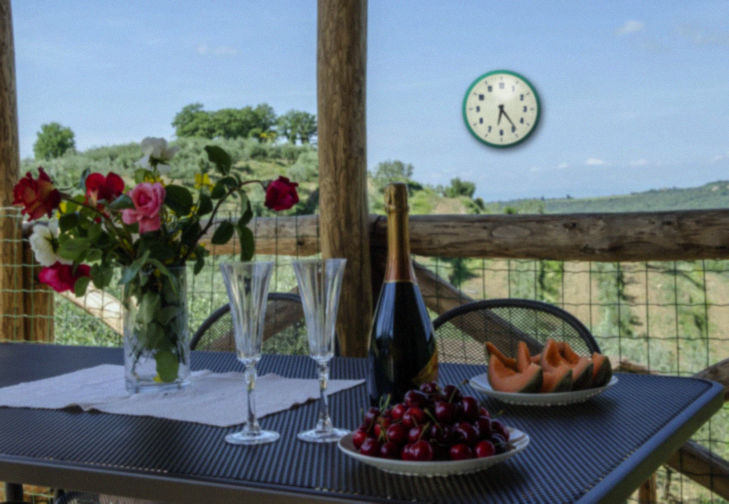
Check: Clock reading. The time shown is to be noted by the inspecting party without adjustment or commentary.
6:24
